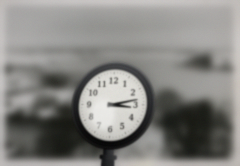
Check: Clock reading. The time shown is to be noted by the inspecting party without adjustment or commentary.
3:13
